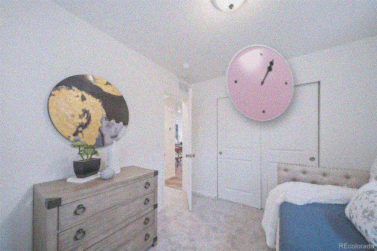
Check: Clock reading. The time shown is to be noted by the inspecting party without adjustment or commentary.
1:05
